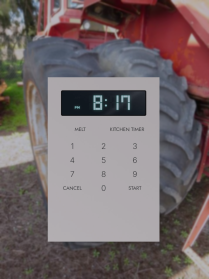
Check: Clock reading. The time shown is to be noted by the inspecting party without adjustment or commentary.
8:17
